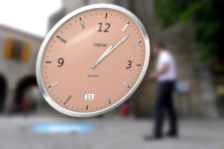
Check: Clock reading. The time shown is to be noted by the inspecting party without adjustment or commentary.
1:07
